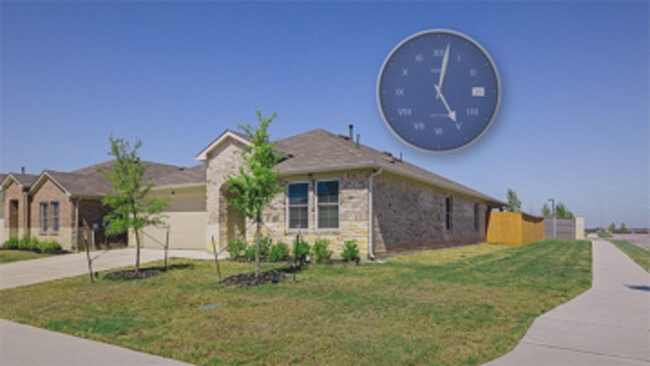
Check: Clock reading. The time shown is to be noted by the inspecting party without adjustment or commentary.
5:02
